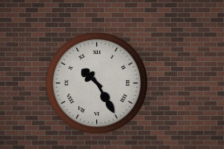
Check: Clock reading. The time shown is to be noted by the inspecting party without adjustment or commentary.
10:25
